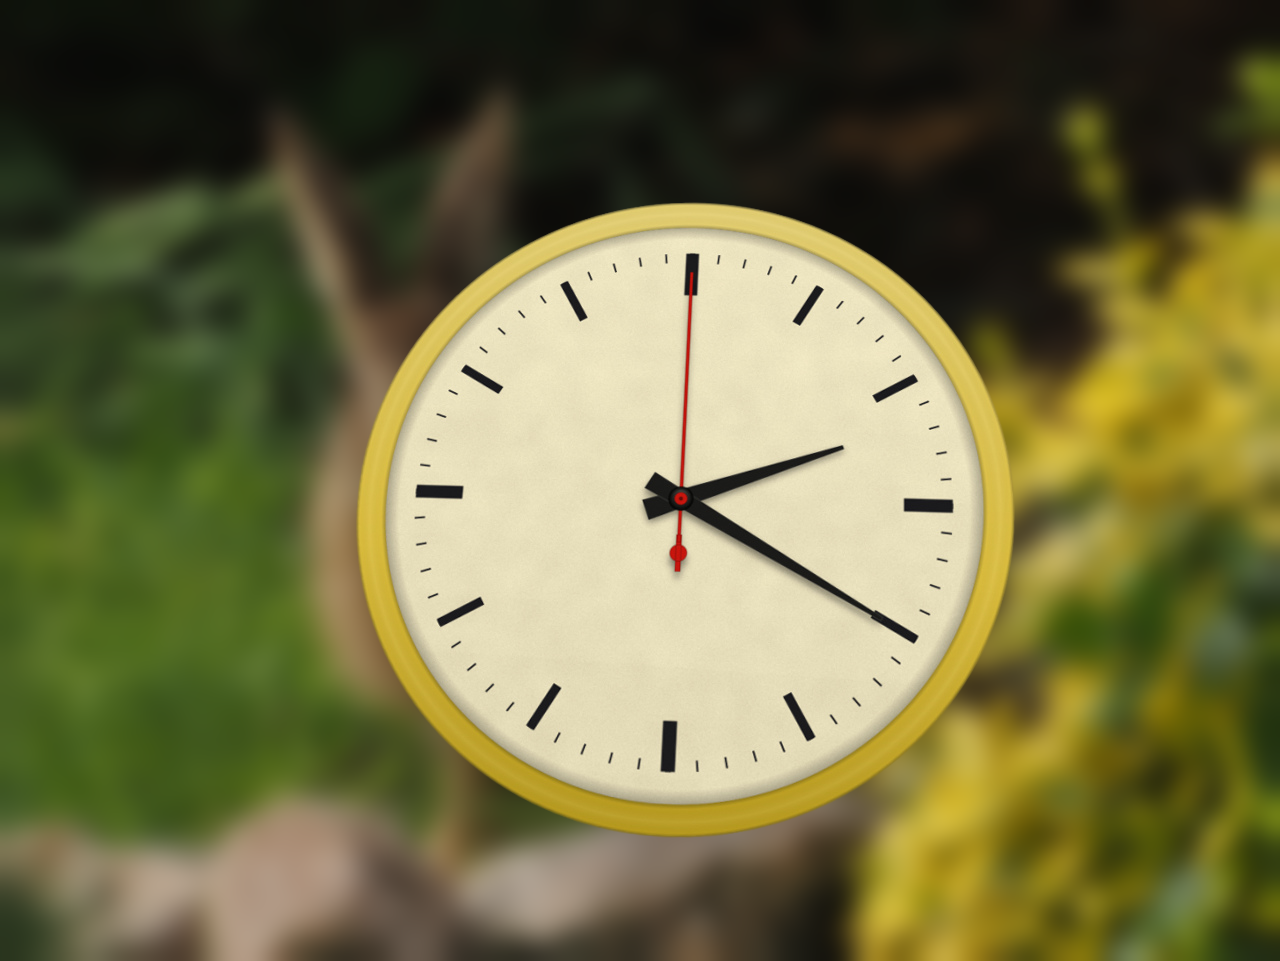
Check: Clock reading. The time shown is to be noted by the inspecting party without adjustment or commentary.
2:20:00
